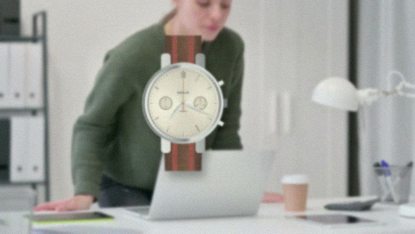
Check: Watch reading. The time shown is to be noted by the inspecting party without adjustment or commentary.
7:19
